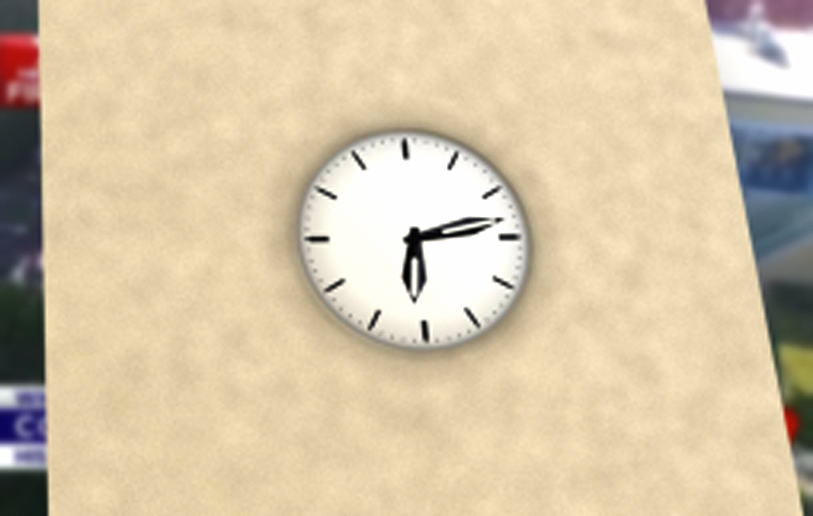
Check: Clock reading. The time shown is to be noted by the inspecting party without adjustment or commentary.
6:13
